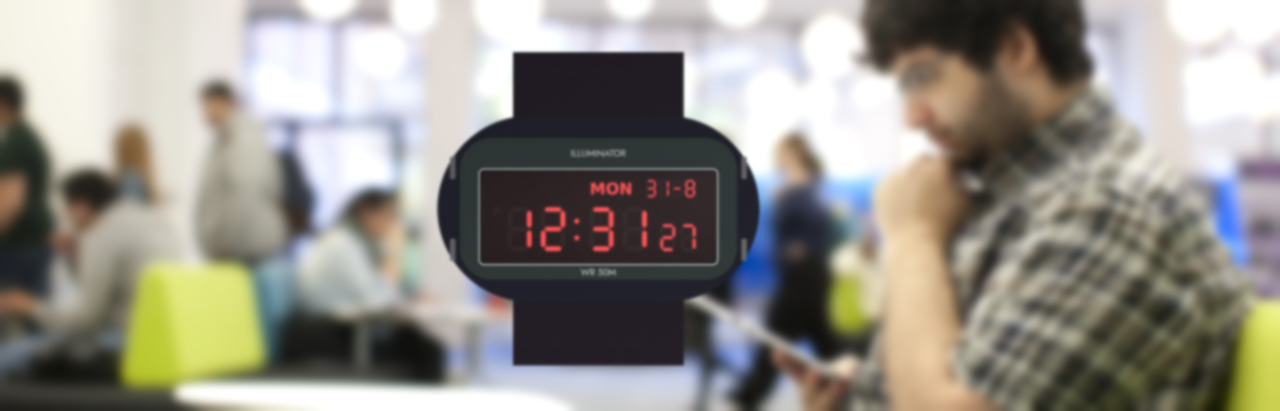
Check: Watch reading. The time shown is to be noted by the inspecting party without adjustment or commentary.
12:31:27
